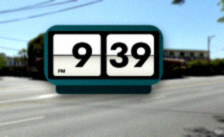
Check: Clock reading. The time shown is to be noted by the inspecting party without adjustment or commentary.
9:39
